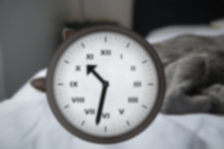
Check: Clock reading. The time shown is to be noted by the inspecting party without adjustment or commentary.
10:32
